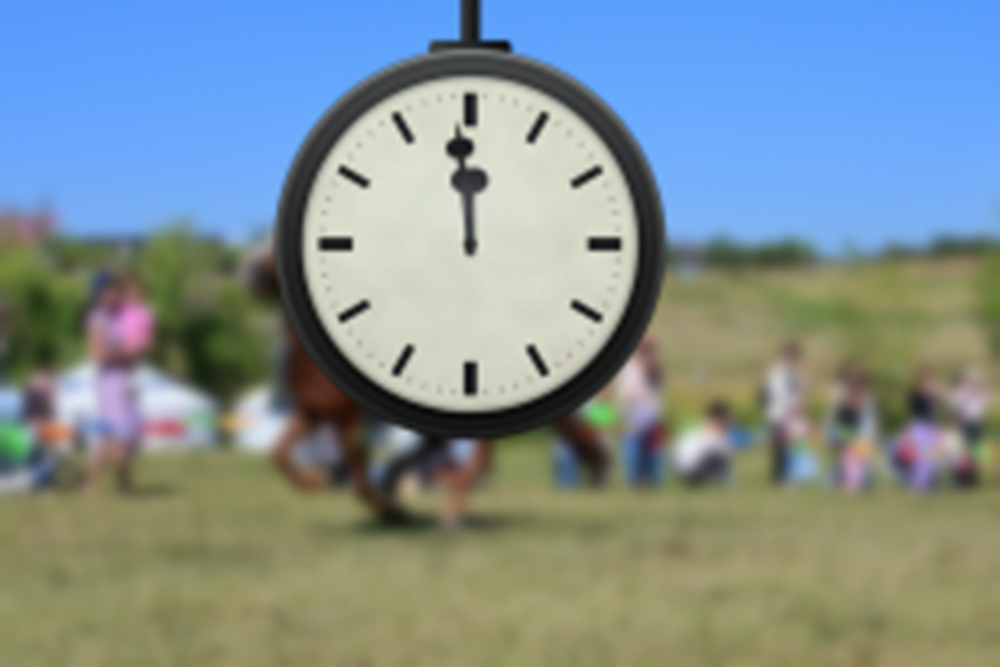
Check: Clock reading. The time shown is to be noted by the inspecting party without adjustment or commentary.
11:59
